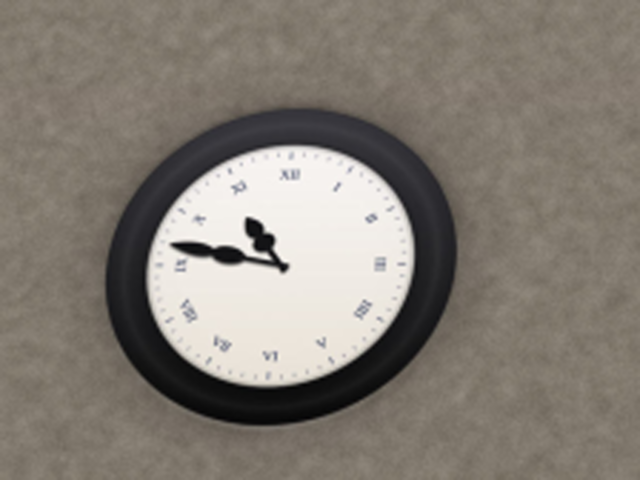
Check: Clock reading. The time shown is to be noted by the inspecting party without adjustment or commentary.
10:47
